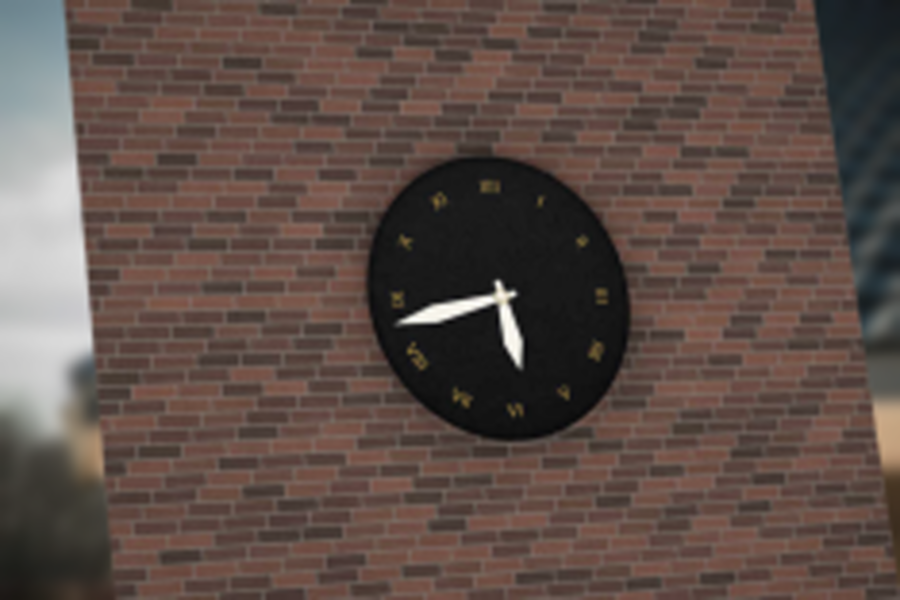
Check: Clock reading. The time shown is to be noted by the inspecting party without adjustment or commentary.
5:43
